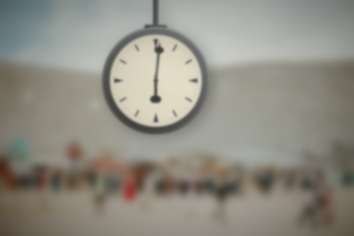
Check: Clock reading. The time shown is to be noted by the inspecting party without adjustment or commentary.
6:01
